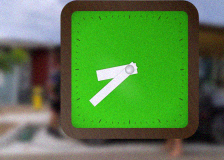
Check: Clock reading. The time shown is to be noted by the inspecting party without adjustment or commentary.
8:38
